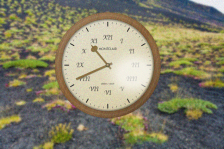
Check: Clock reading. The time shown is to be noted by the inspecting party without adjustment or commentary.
10:41
